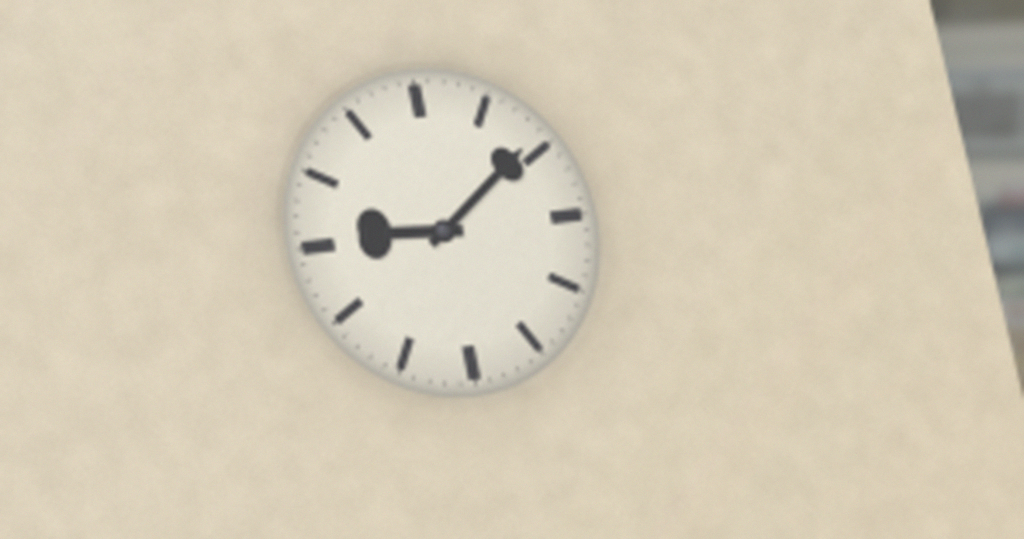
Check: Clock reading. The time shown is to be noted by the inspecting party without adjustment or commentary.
9:09
